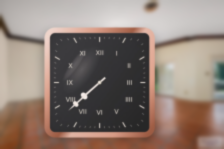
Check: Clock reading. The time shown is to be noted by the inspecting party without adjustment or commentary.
7:38
